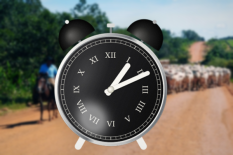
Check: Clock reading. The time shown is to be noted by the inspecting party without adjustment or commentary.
1:11
